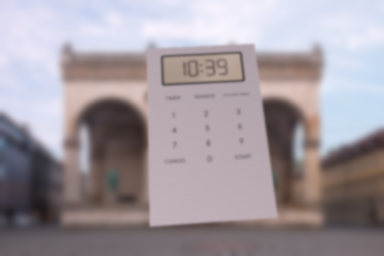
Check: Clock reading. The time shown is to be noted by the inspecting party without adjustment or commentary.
10:39
